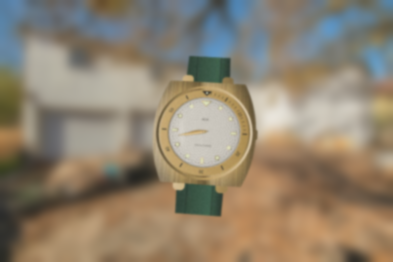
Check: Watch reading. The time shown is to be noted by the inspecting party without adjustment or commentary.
8:43
